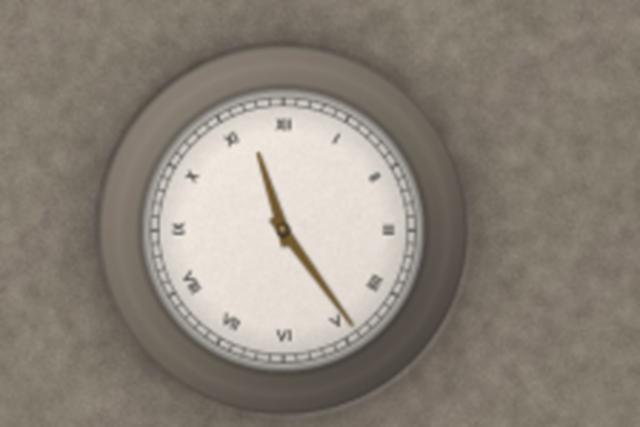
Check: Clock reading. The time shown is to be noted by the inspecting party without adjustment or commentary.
11:24
